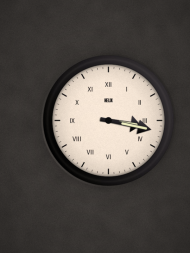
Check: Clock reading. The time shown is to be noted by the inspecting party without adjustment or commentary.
3:17
